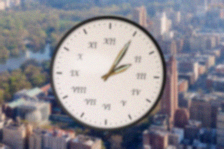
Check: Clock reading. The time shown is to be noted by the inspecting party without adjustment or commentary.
2:05
